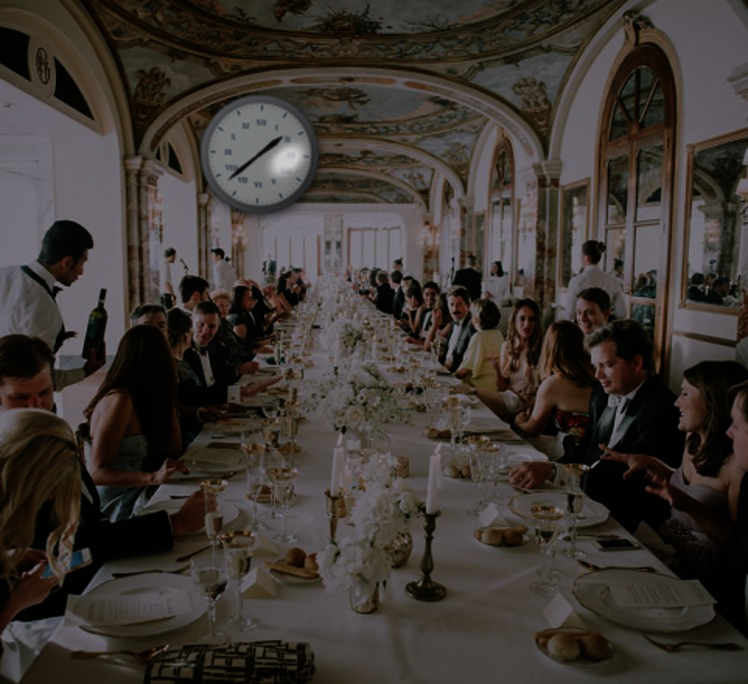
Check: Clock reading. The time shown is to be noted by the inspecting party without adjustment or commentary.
1:38
